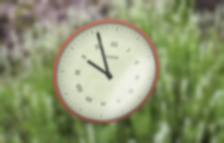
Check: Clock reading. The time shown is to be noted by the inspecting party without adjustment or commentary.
9:56
